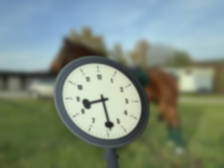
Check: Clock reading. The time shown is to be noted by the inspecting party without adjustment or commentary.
8:29
